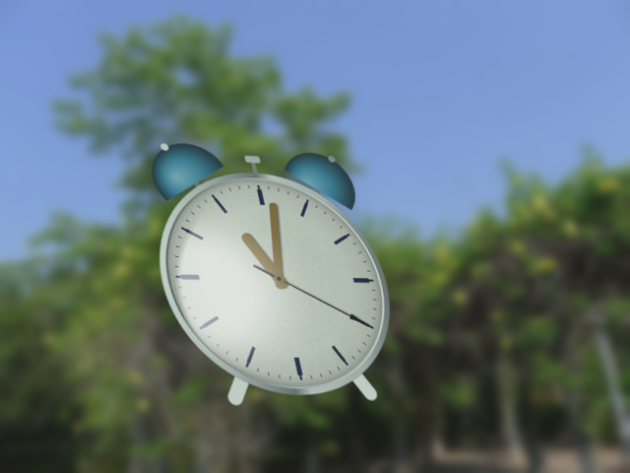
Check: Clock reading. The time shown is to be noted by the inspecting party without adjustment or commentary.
11:01:20
